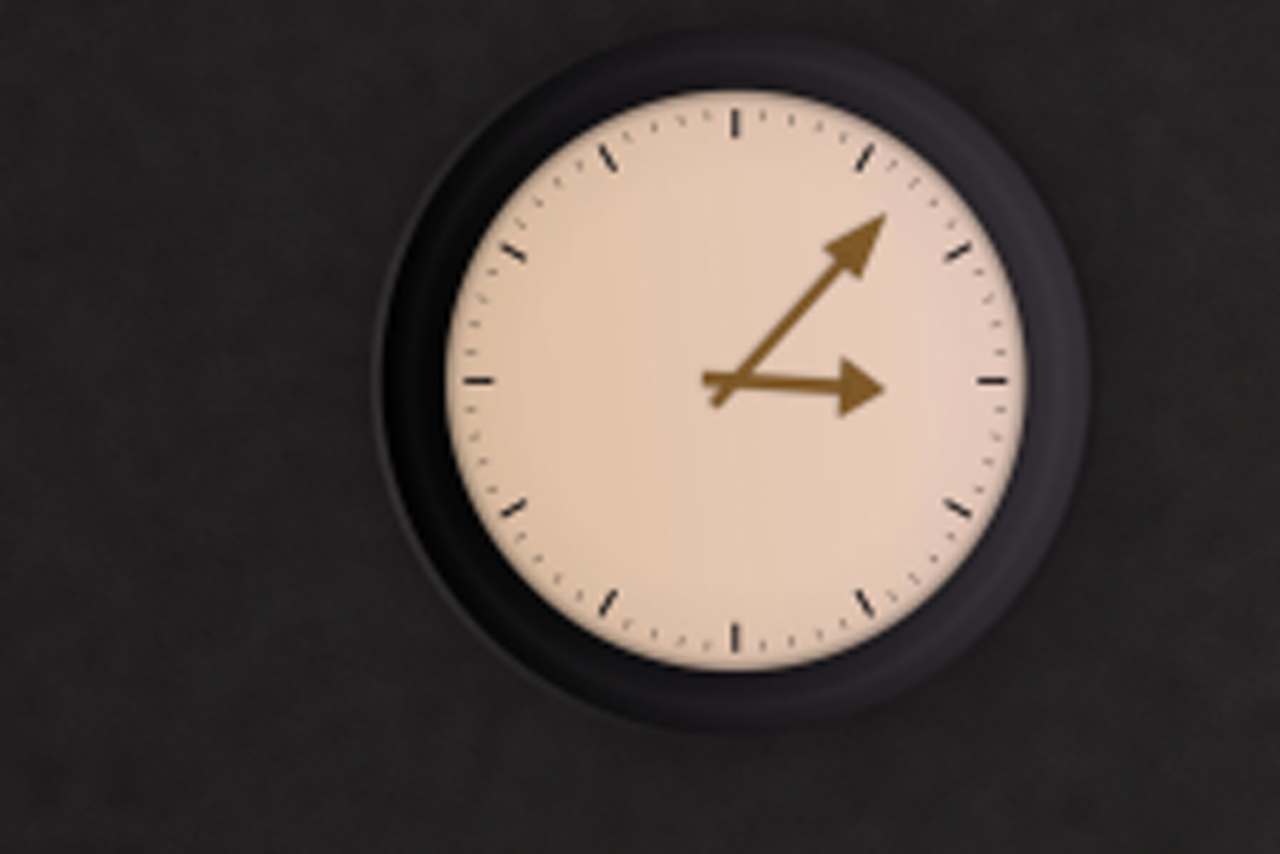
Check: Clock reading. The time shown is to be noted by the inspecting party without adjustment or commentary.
3:07
